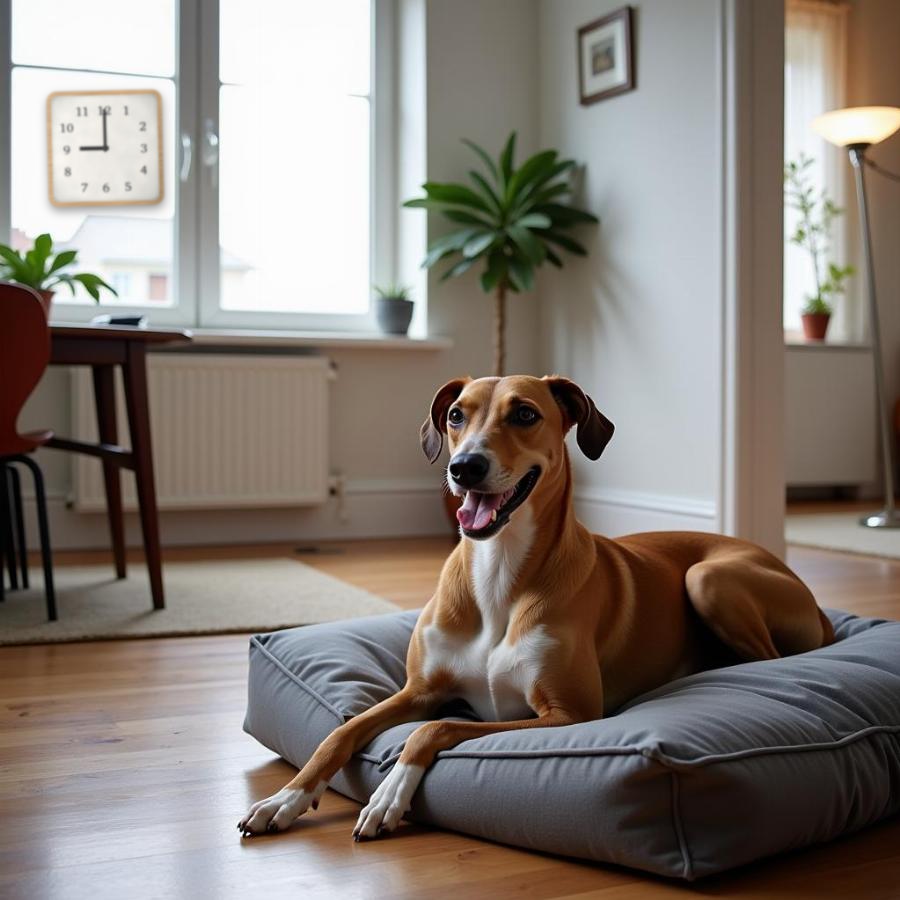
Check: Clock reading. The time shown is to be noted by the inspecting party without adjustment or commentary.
9:00
